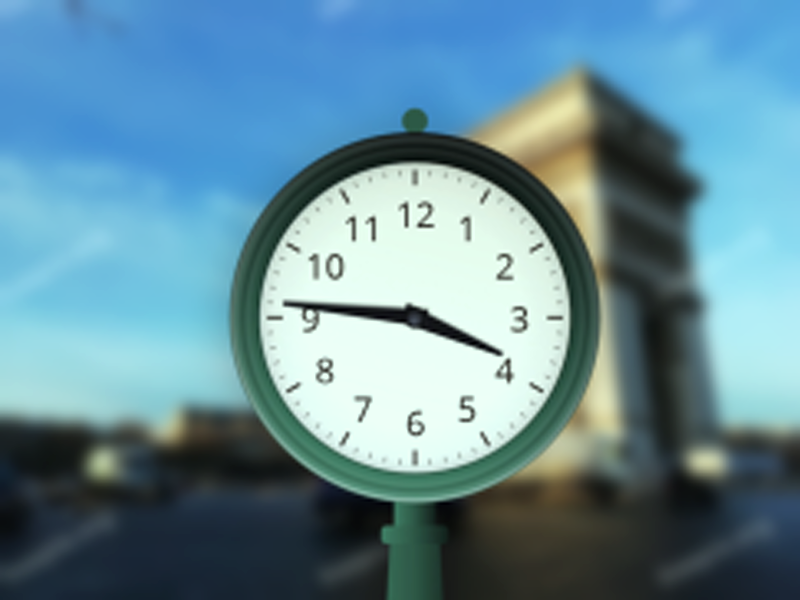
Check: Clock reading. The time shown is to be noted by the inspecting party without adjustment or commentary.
3:46
